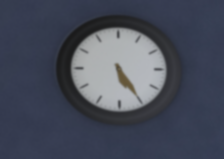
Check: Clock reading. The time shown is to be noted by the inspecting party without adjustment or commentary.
5:25
